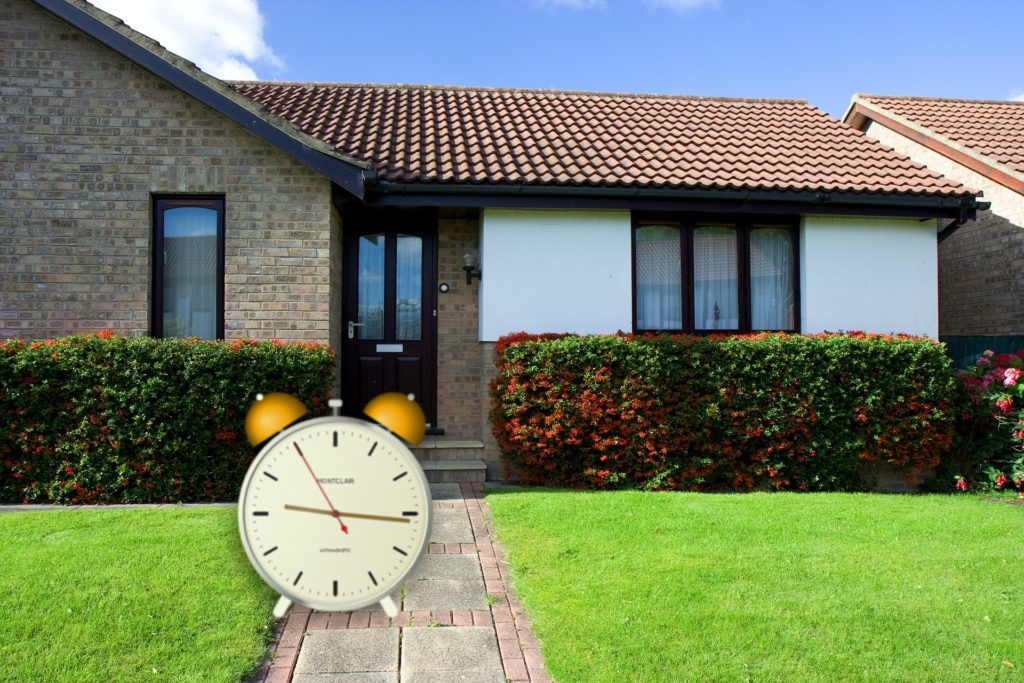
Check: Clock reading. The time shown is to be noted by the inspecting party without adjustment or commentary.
9:15:55
